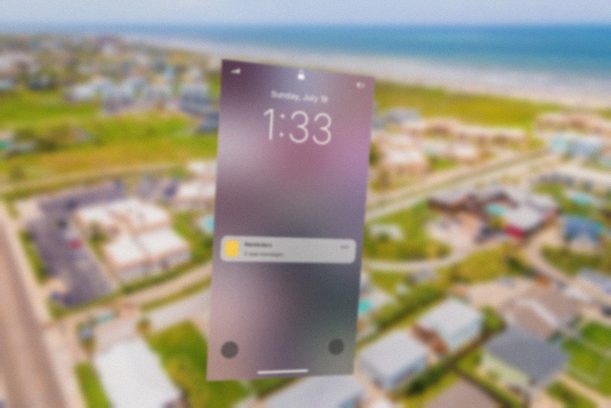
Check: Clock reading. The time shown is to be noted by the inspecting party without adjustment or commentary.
1:33
